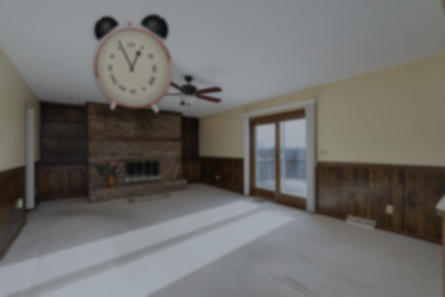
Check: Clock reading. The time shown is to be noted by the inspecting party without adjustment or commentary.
12:56
